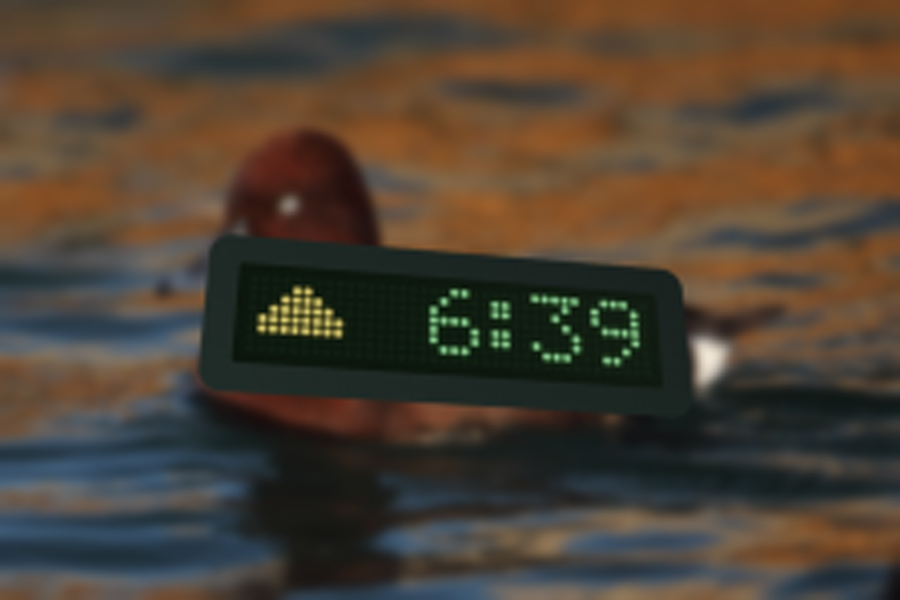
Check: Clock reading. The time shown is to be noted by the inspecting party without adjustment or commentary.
6:39
